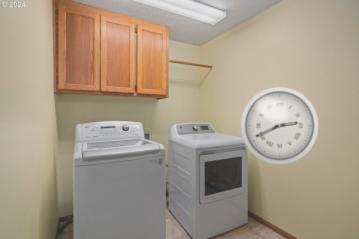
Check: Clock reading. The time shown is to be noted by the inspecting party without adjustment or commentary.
2:41
